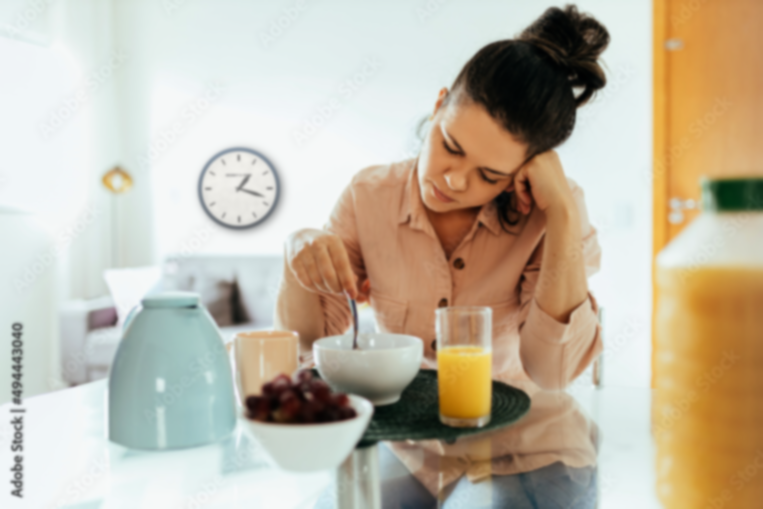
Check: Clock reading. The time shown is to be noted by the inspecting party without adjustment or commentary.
1:18
